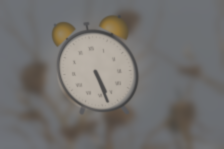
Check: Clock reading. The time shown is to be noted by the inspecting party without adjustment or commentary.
5:28
